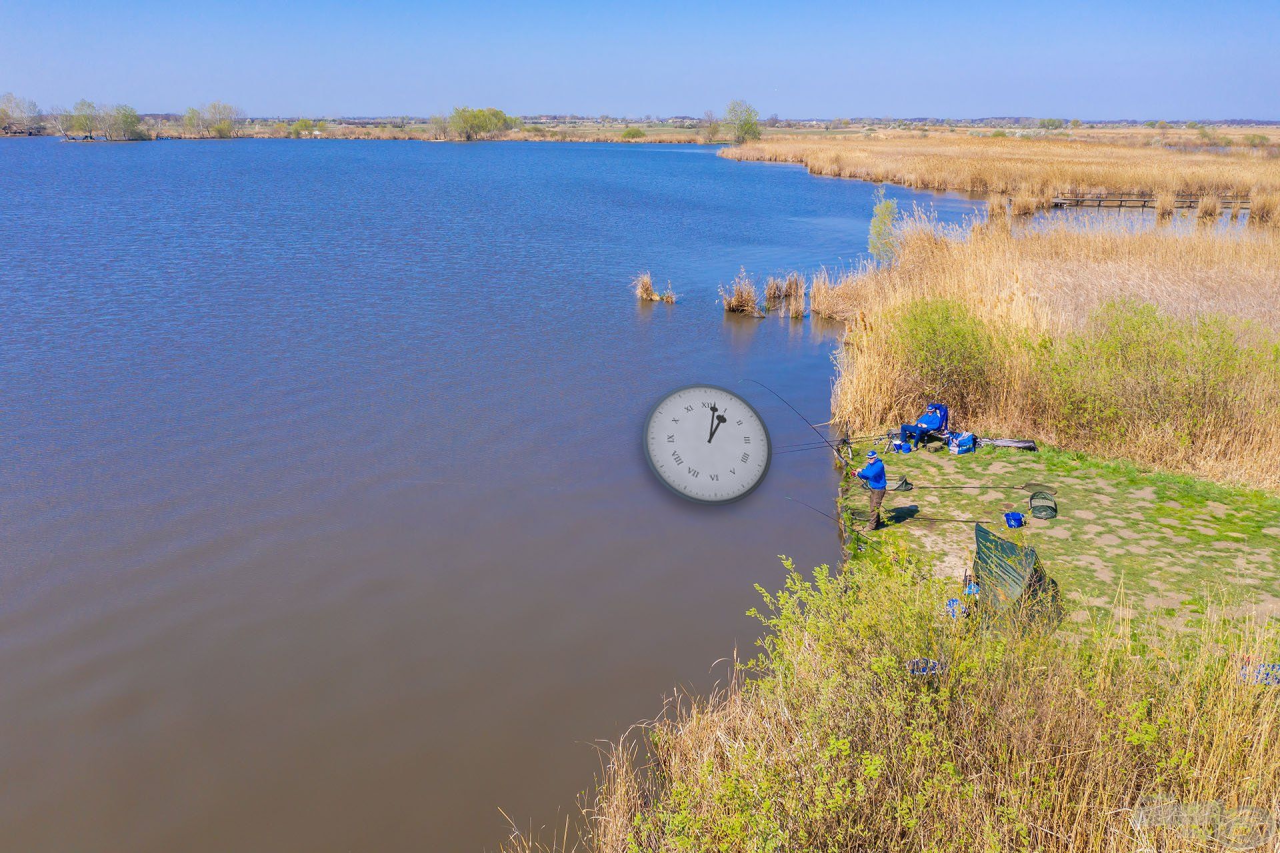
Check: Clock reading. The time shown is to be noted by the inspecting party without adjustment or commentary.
1:02
